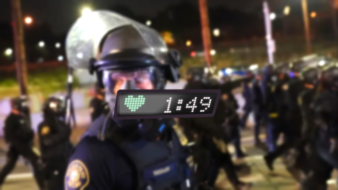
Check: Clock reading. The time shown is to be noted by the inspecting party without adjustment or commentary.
1:49
